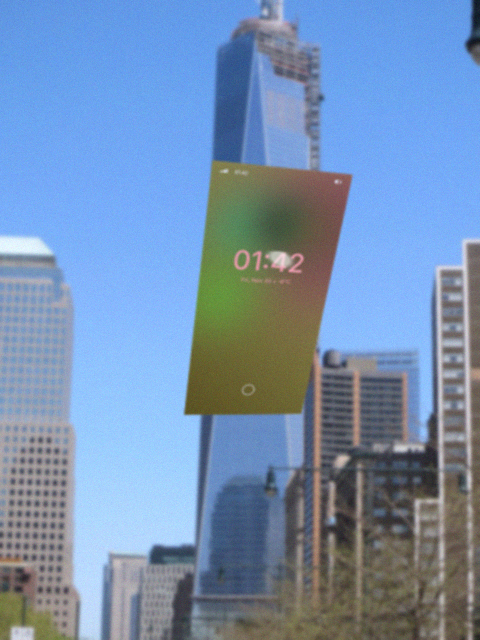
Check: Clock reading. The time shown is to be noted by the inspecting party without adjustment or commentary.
1:42
